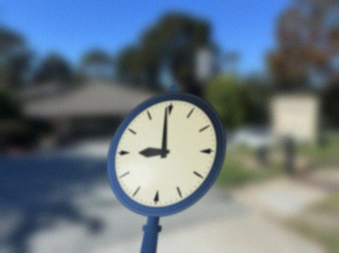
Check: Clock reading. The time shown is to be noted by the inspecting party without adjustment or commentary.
8:59
